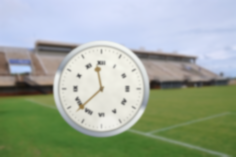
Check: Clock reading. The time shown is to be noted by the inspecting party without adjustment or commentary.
11:38
